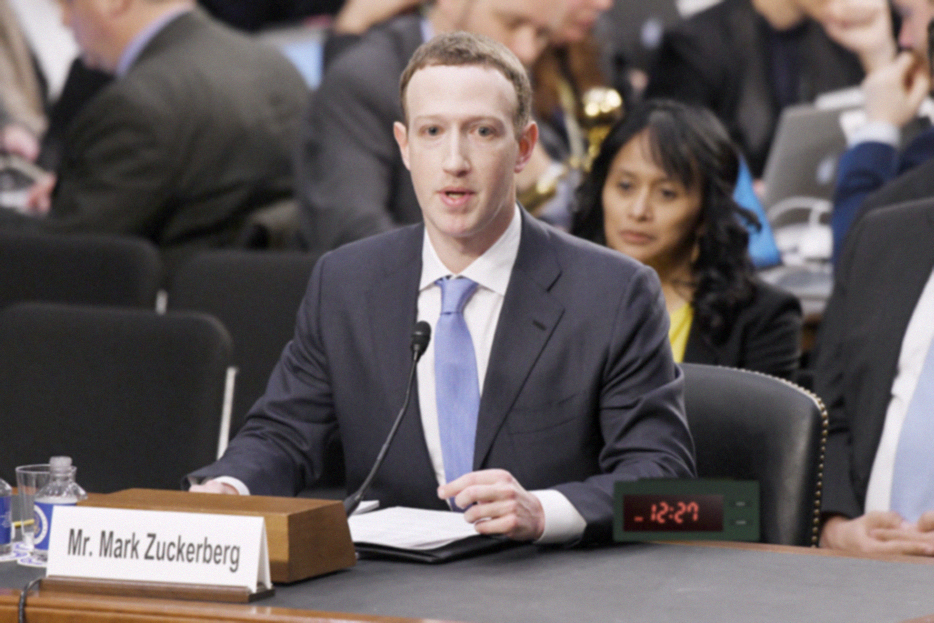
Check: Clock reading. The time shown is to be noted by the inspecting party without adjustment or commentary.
12:27
